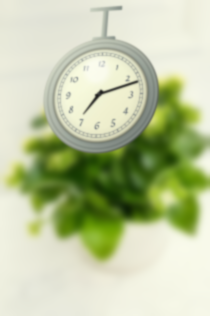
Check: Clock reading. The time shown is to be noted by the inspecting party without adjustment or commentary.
7:12
